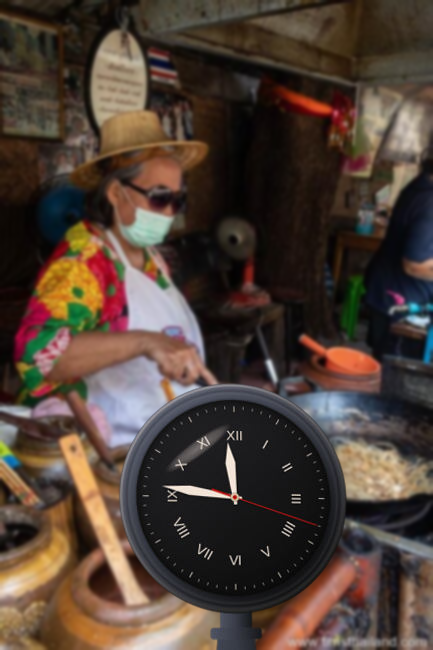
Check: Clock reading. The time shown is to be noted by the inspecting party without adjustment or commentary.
11:46:18
